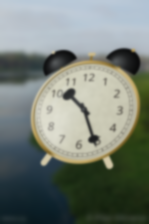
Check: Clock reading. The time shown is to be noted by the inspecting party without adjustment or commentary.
10:26
